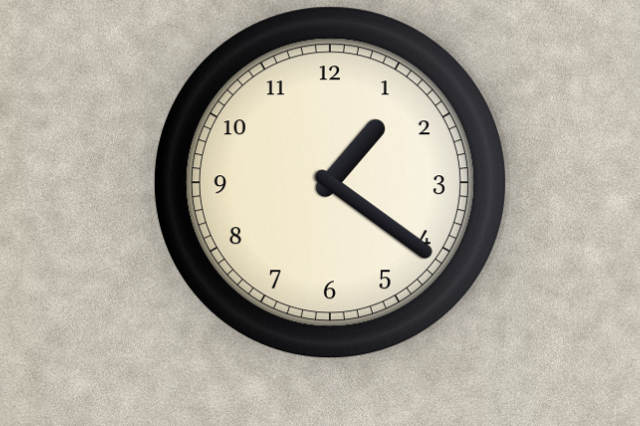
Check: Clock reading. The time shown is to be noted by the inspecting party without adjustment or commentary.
1:21
